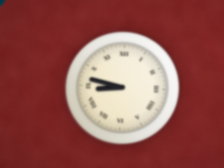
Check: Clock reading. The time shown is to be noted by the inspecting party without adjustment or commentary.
8:47
